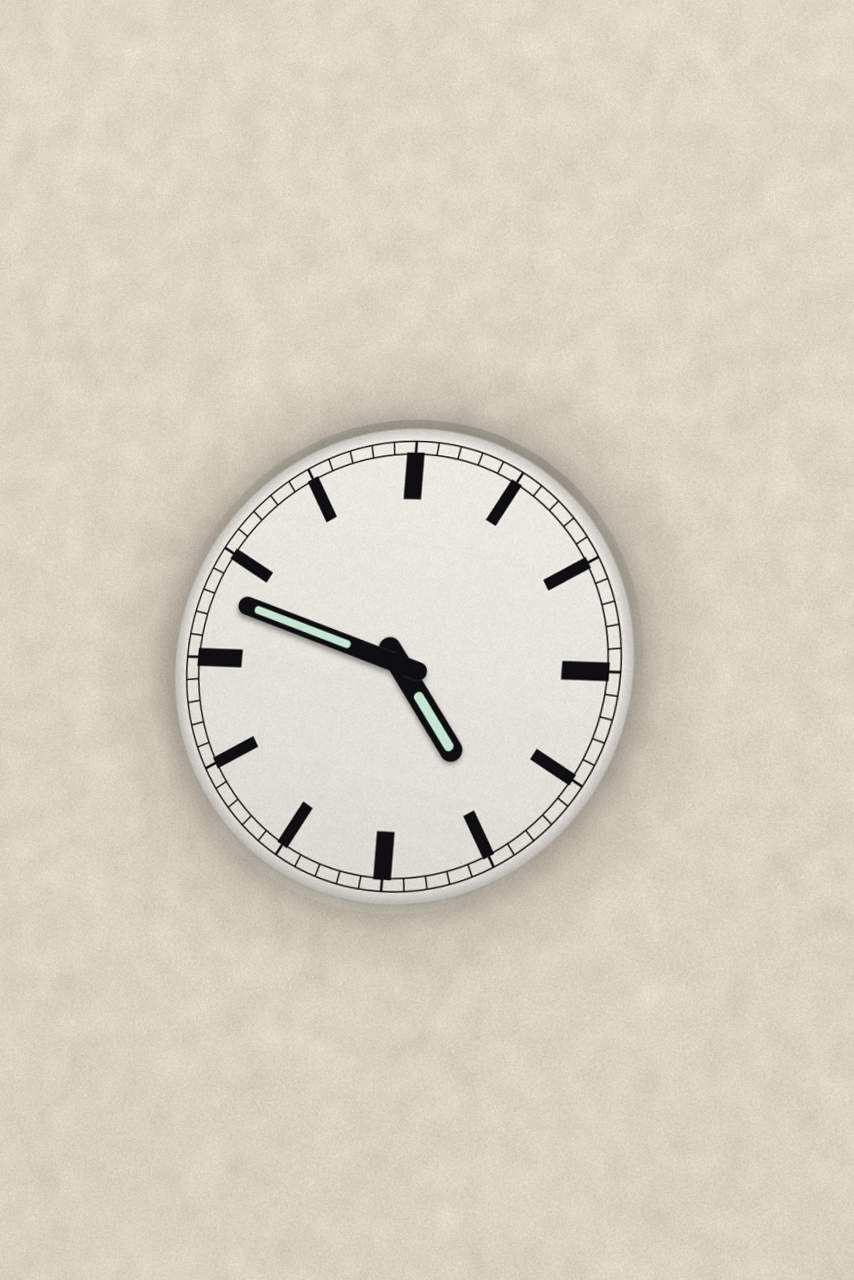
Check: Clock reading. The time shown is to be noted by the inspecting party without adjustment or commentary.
4:48
